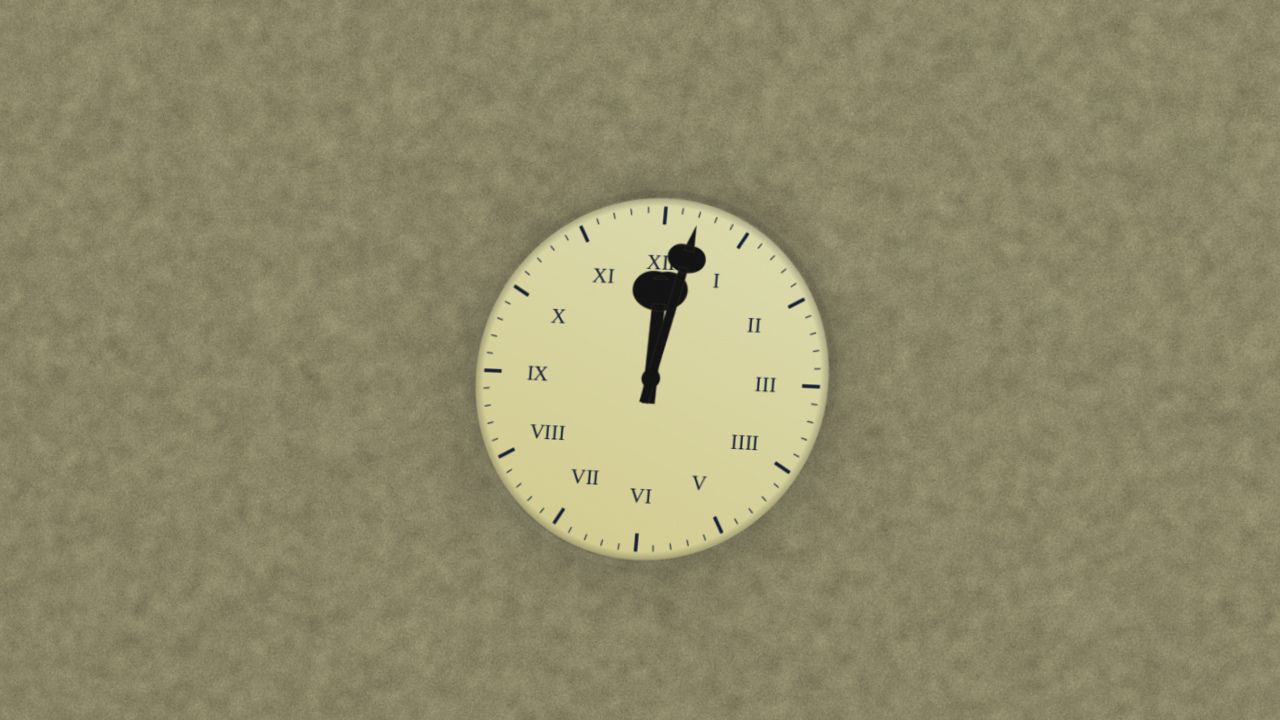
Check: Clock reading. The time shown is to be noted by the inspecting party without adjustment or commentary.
12:02
